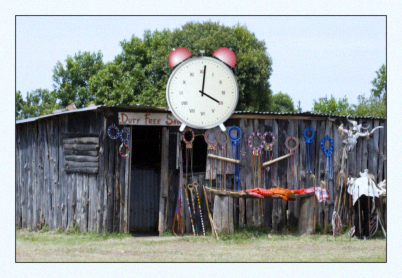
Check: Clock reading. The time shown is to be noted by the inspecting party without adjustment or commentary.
4:01
